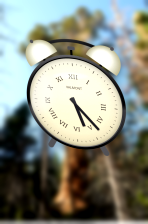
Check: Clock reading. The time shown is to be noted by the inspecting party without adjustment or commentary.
5:23
